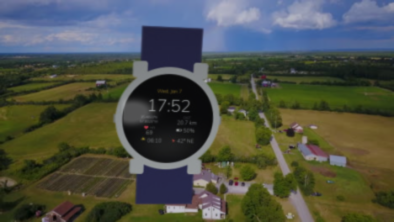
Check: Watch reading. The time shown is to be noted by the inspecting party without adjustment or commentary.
17:52
